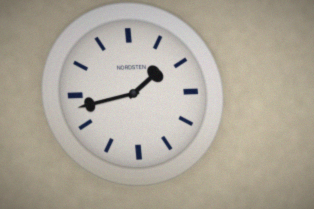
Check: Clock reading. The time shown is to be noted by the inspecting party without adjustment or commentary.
1:43
